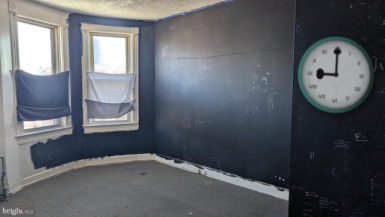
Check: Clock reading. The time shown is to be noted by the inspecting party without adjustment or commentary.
9:00
